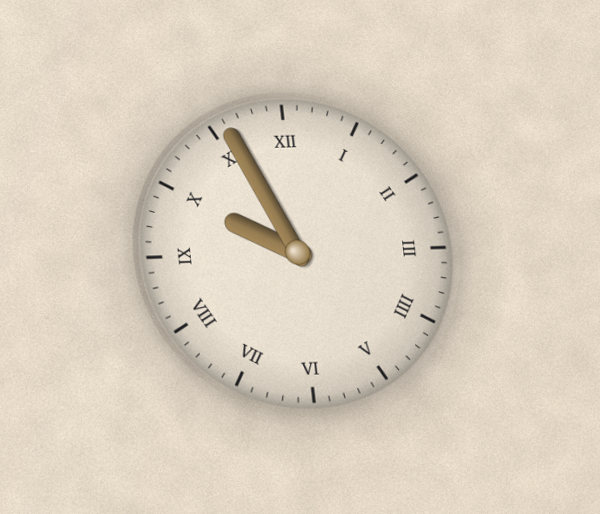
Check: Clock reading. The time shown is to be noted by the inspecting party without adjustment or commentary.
9:56
